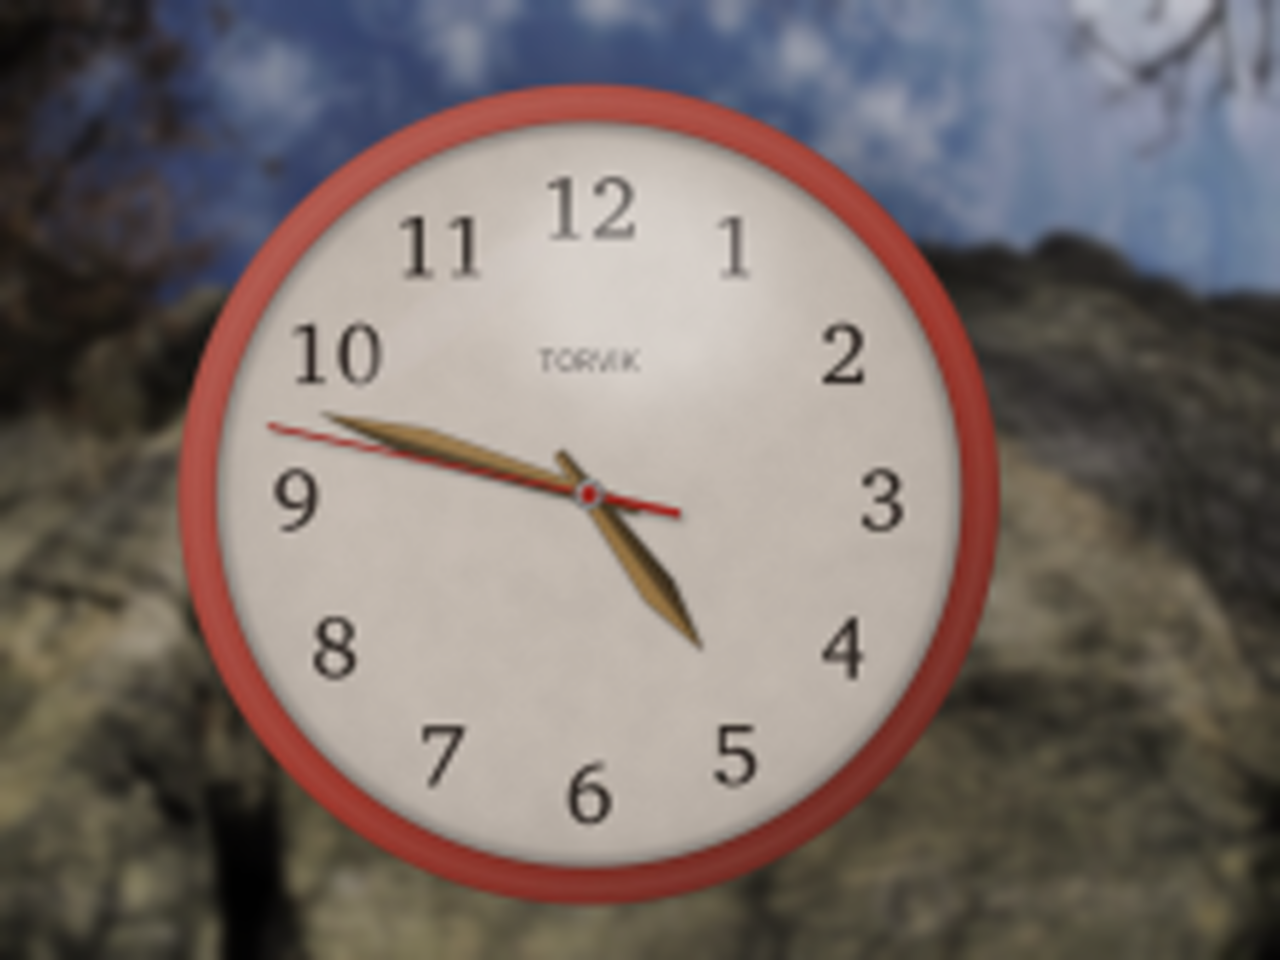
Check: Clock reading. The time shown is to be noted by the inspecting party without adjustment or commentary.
4:47:47
